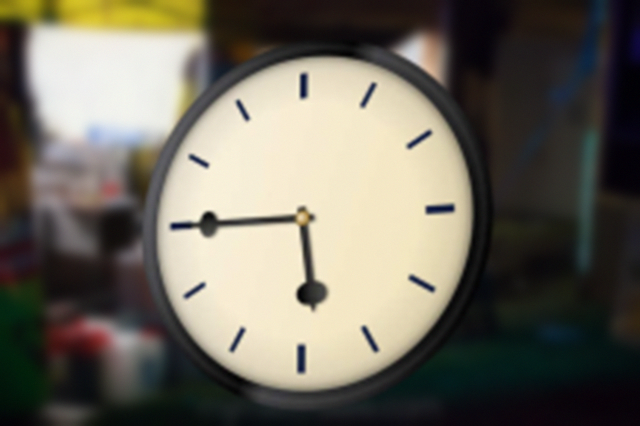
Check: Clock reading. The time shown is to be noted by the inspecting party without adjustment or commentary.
5:45
